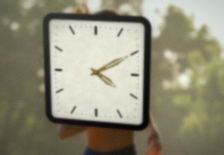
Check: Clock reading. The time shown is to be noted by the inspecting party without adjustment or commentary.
4:10
